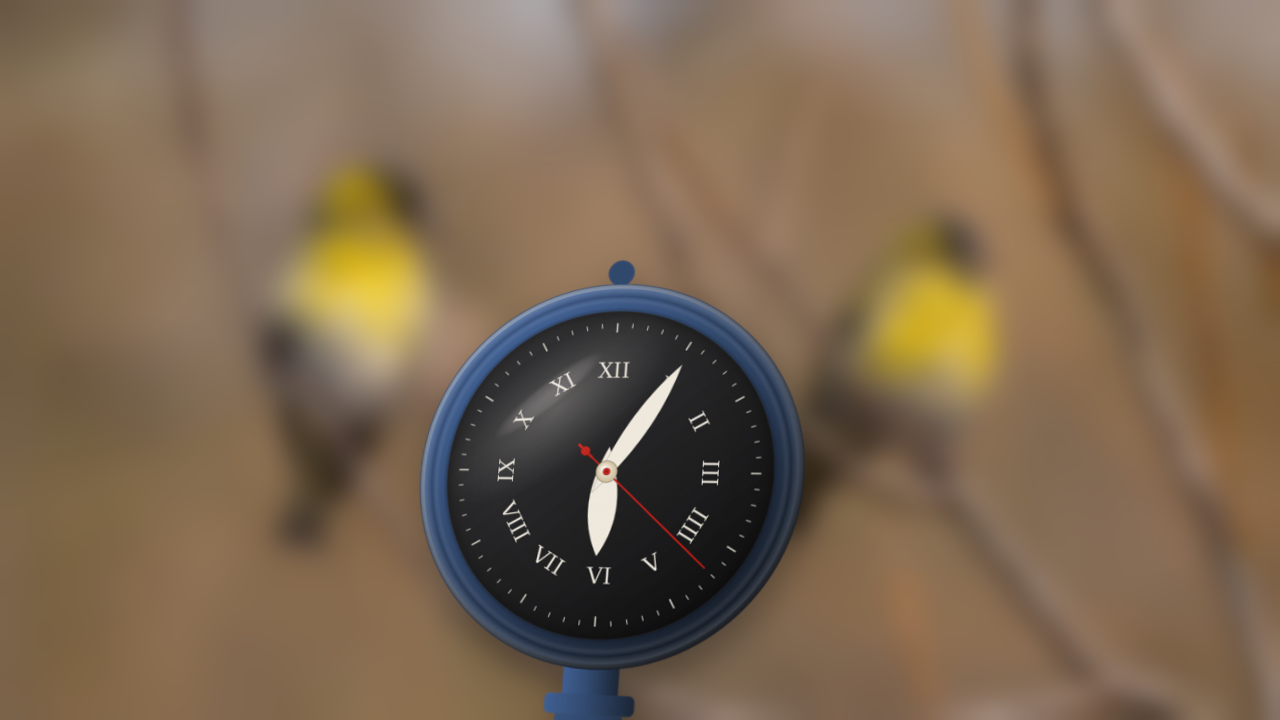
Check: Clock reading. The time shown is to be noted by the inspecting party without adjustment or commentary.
6:05:22
